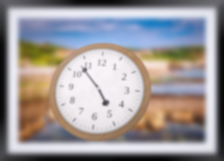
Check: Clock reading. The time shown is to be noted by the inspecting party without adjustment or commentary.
4:53
